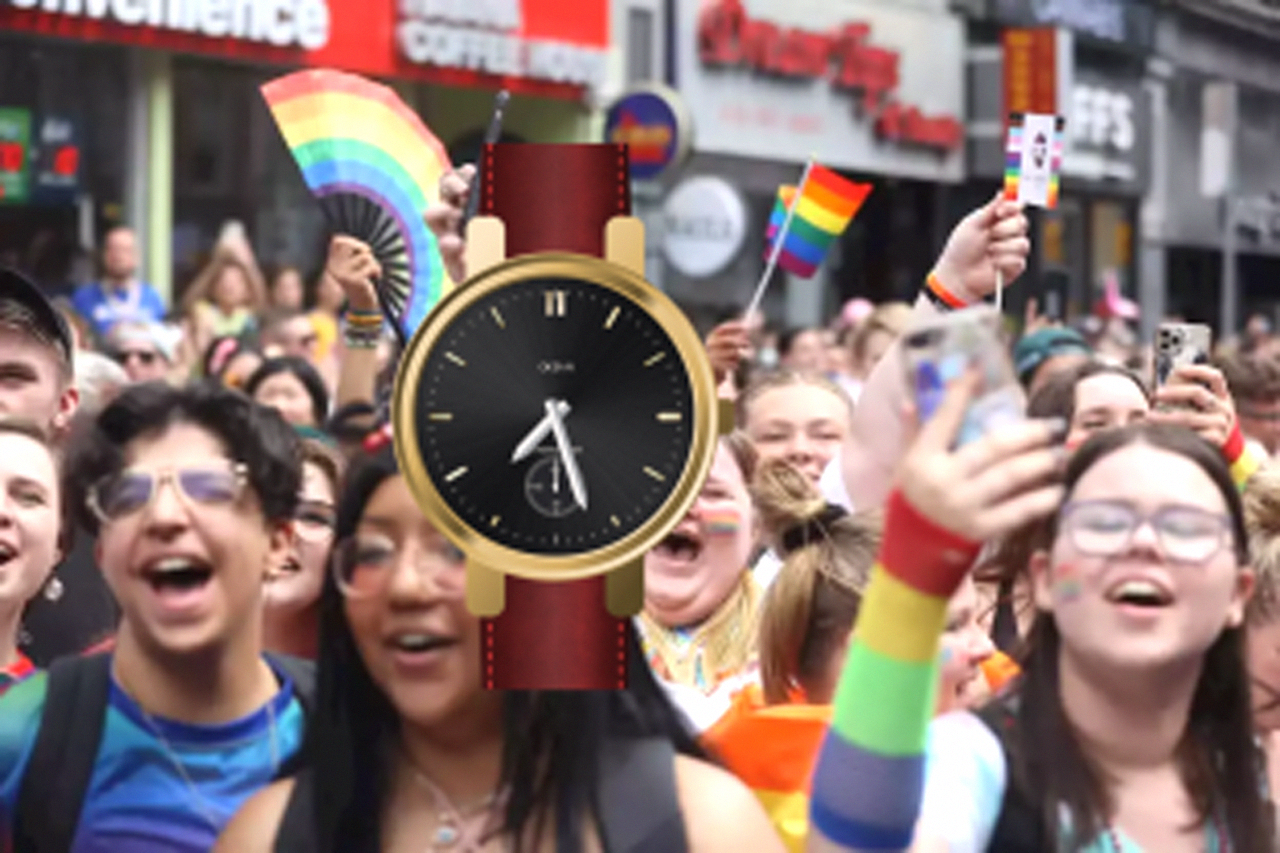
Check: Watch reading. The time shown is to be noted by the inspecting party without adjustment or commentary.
7:27
